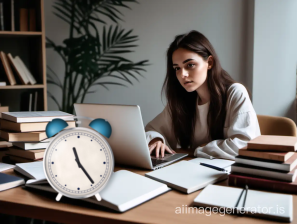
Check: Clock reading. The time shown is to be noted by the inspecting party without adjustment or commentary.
11:24
